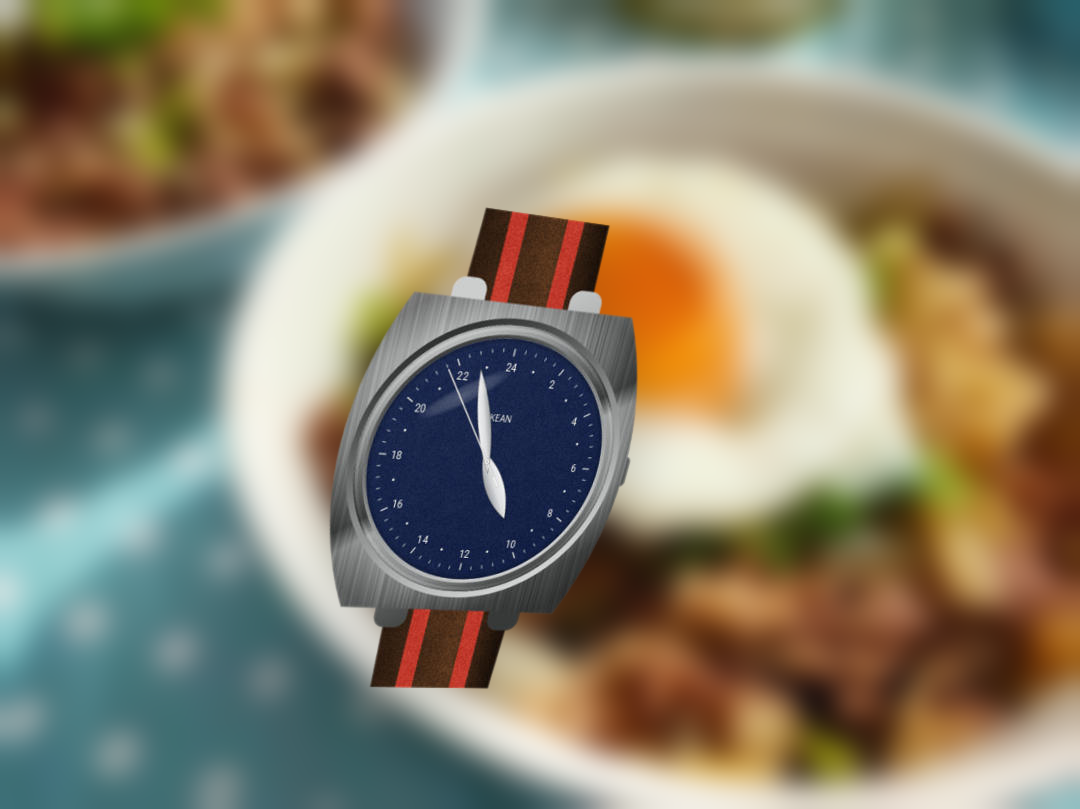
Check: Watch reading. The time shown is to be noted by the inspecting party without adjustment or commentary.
9:56:54
